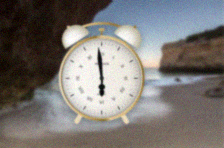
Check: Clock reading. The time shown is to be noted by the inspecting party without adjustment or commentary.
5:59
